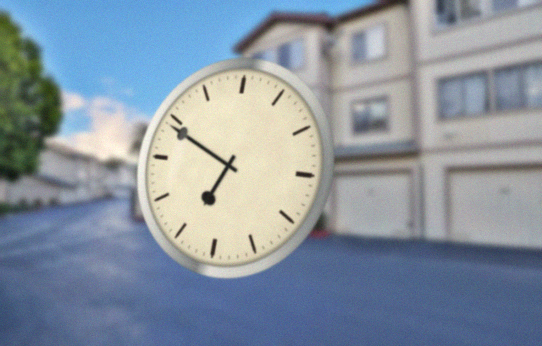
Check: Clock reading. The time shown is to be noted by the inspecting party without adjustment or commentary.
6:49
